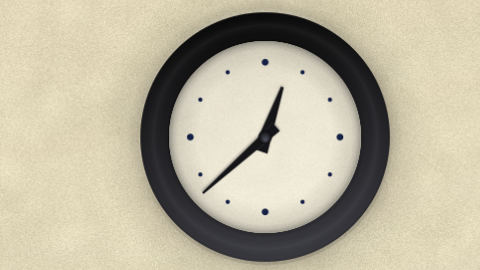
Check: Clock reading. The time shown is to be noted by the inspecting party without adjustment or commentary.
12:38
